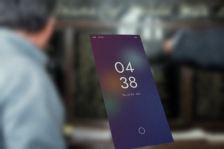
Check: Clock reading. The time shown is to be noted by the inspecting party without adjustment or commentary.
4:38
